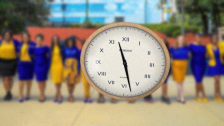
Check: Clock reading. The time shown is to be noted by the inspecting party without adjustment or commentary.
11:28
